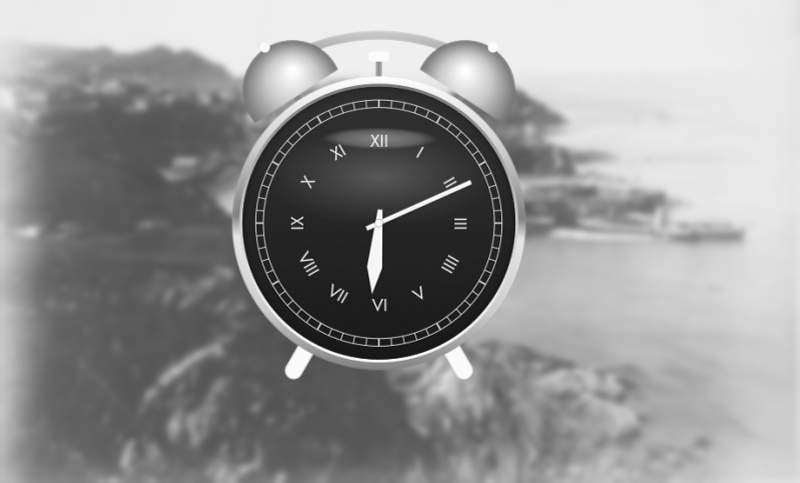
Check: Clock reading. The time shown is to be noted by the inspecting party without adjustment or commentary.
6:11
